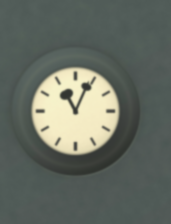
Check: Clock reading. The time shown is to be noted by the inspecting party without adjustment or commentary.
11:04
